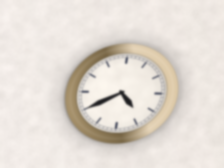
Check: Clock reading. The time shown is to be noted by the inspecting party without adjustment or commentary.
4:40
